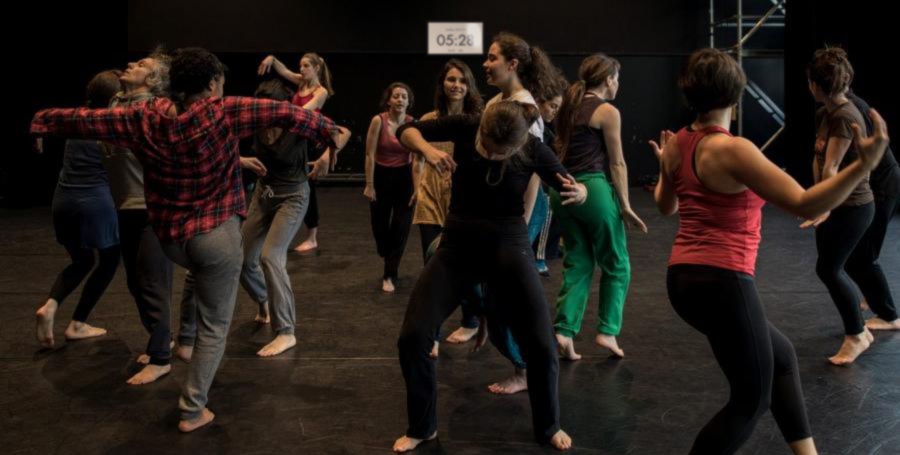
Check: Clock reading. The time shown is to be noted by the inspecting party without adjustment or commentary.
5:28
